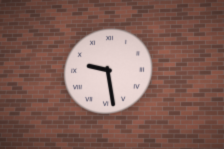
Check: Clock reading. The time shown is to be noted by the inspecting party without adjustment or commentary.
9:28
